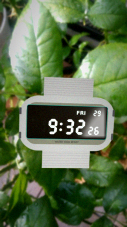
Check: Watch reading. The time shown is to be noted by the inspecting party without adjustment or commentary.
9:32:26
